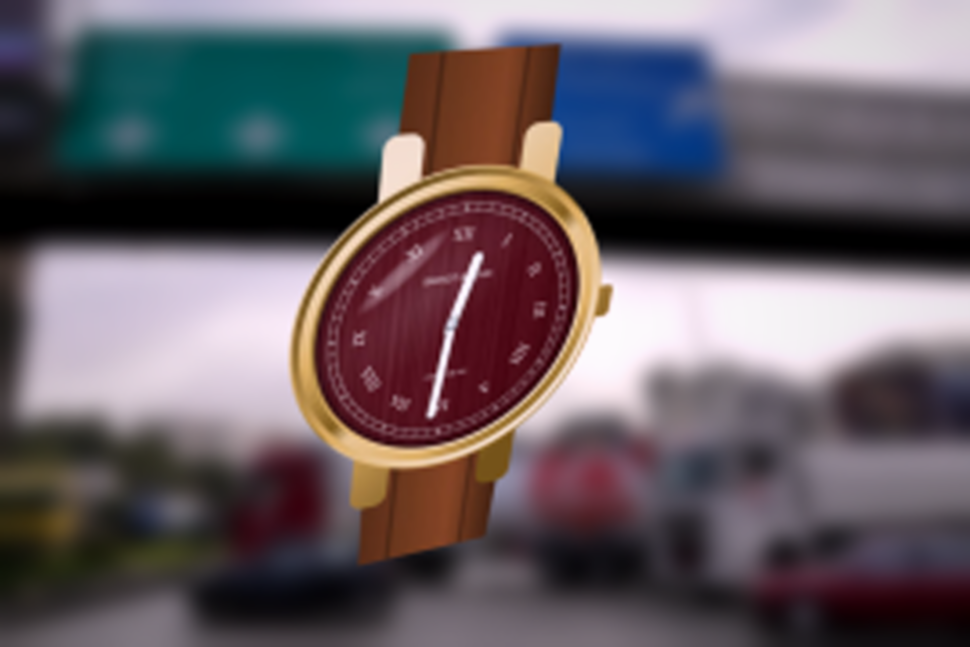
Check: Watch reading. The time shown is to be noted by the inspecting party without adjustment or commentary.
12:31
